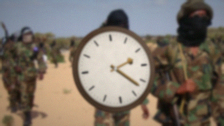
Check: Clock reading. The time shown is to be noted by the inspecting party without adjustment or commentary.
2:22
